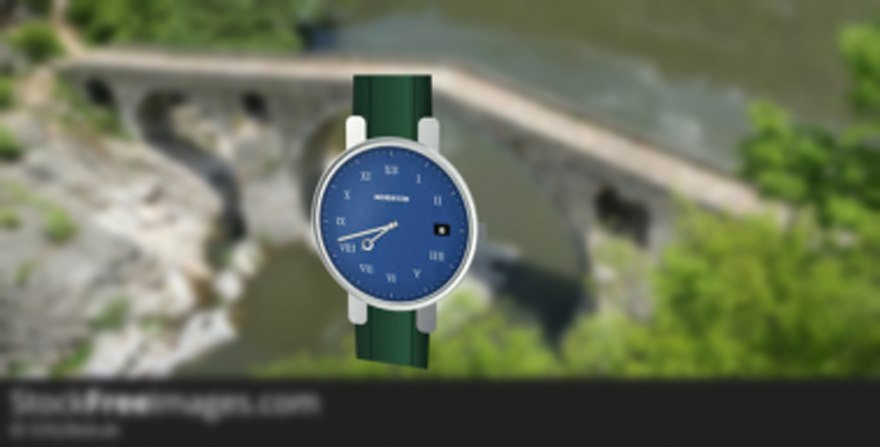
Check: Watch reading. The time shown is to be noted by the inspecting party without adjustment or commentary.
7:42
